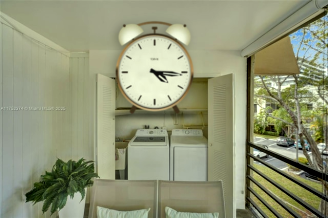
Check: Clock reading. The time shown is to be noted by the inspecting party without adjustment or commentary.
4:16
